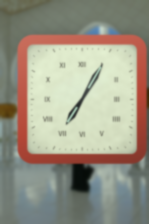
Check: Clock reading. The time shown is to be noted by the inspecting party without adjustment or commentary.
7:05
